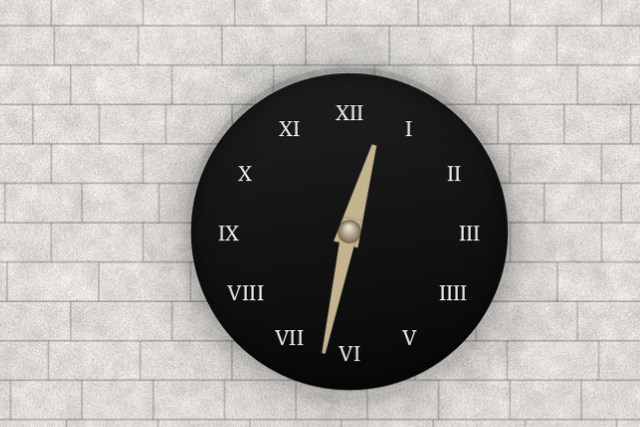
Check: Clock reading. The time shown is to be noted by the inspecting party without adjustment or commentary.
12:32
